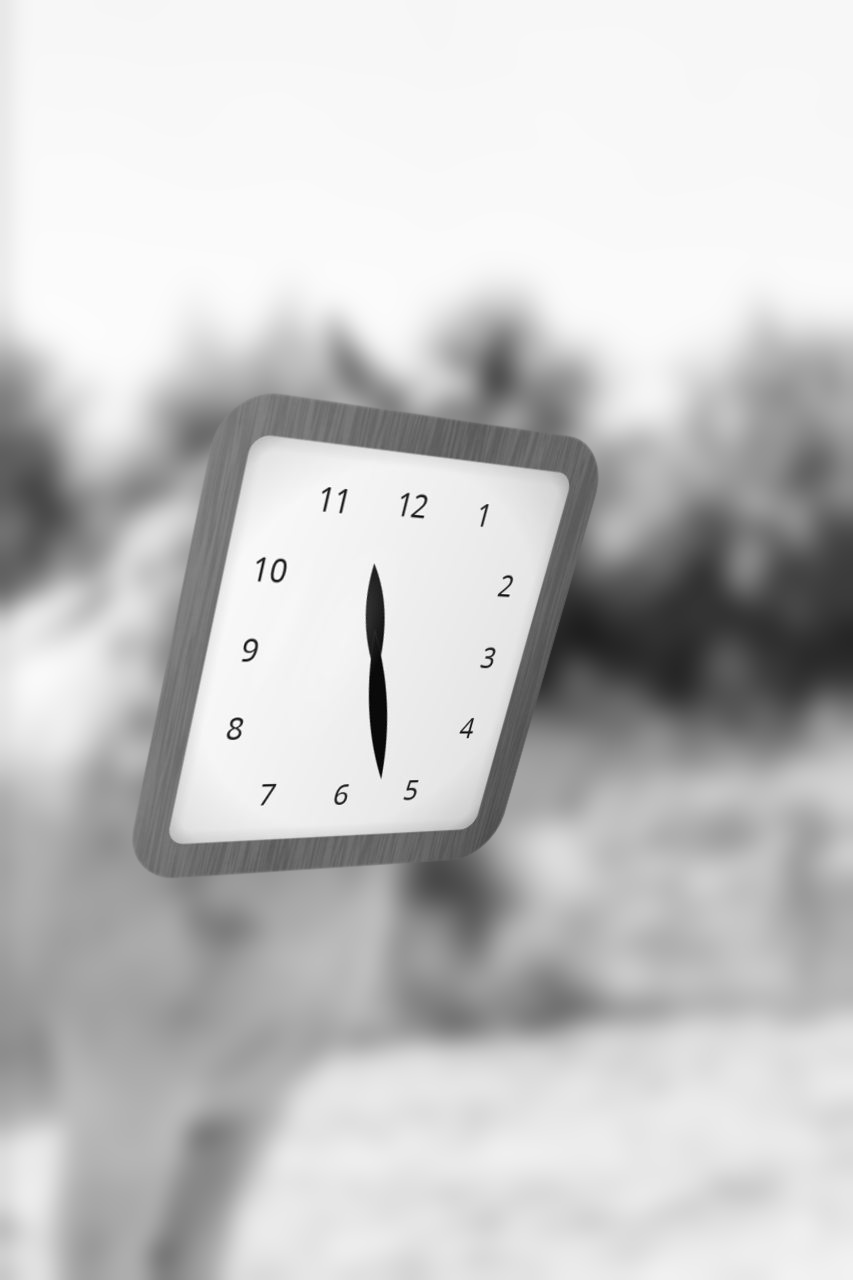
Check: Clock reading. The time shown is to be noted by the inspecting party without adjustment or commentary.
11:27
